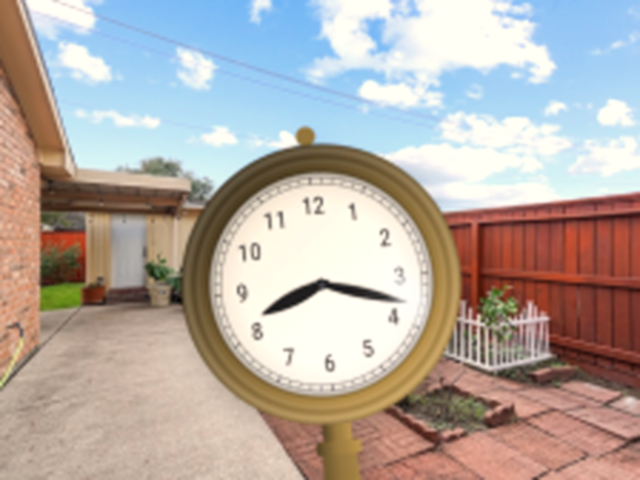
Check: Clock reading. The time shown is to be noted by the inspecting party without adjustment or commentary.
8:18
